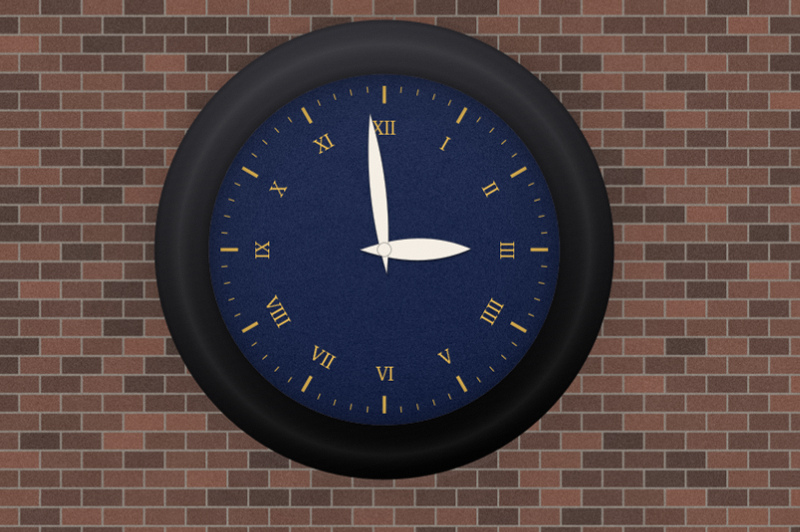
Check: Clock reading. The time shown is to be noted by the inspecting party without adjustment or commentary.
2:59
